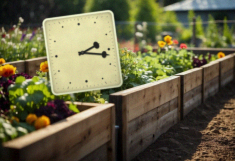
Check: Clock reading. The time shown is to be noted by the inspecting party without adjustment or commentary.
2:17
